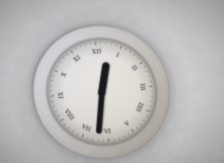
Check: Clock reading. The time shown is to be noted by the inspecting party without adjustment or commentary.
12:32
